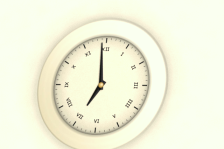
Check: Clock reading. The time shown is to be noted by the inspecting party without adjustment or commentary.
6:59
